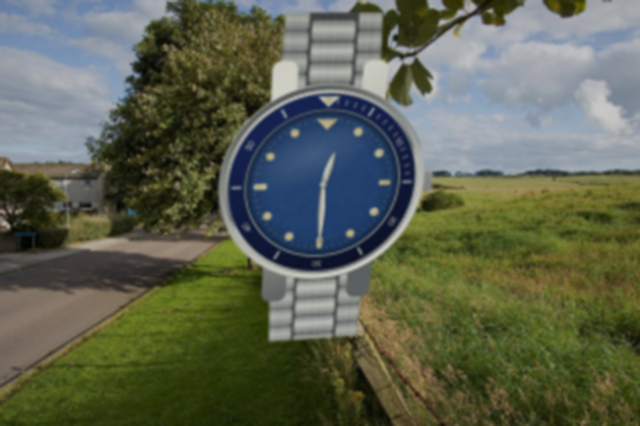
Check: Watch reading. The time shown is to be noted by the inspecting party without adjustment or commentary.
12:30
